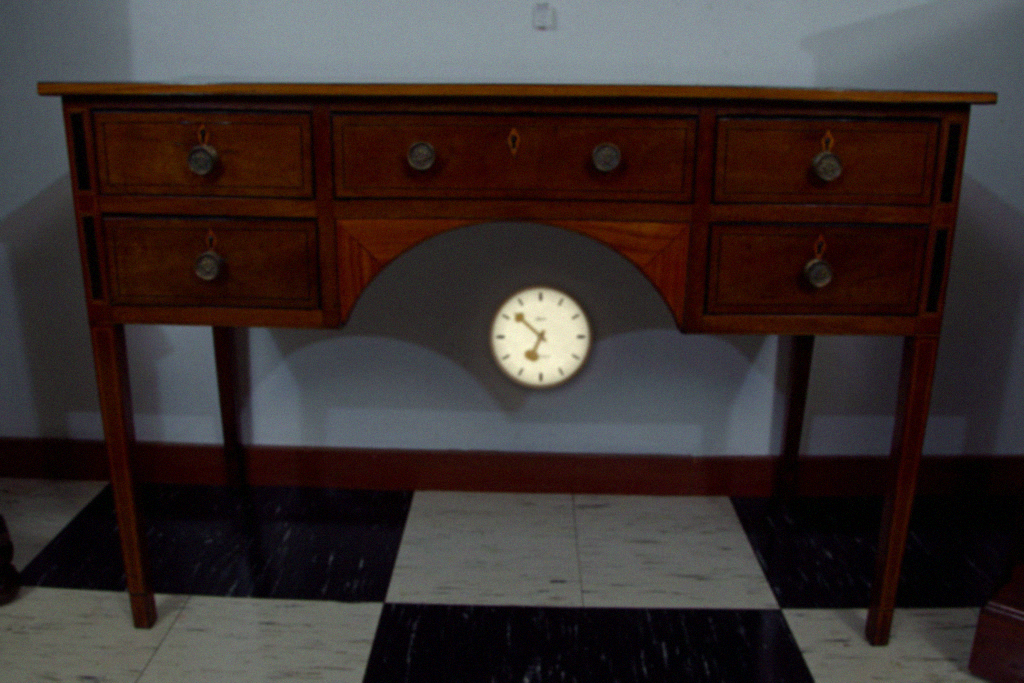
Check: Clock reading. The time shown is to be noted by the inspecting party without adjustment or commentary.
6:52
